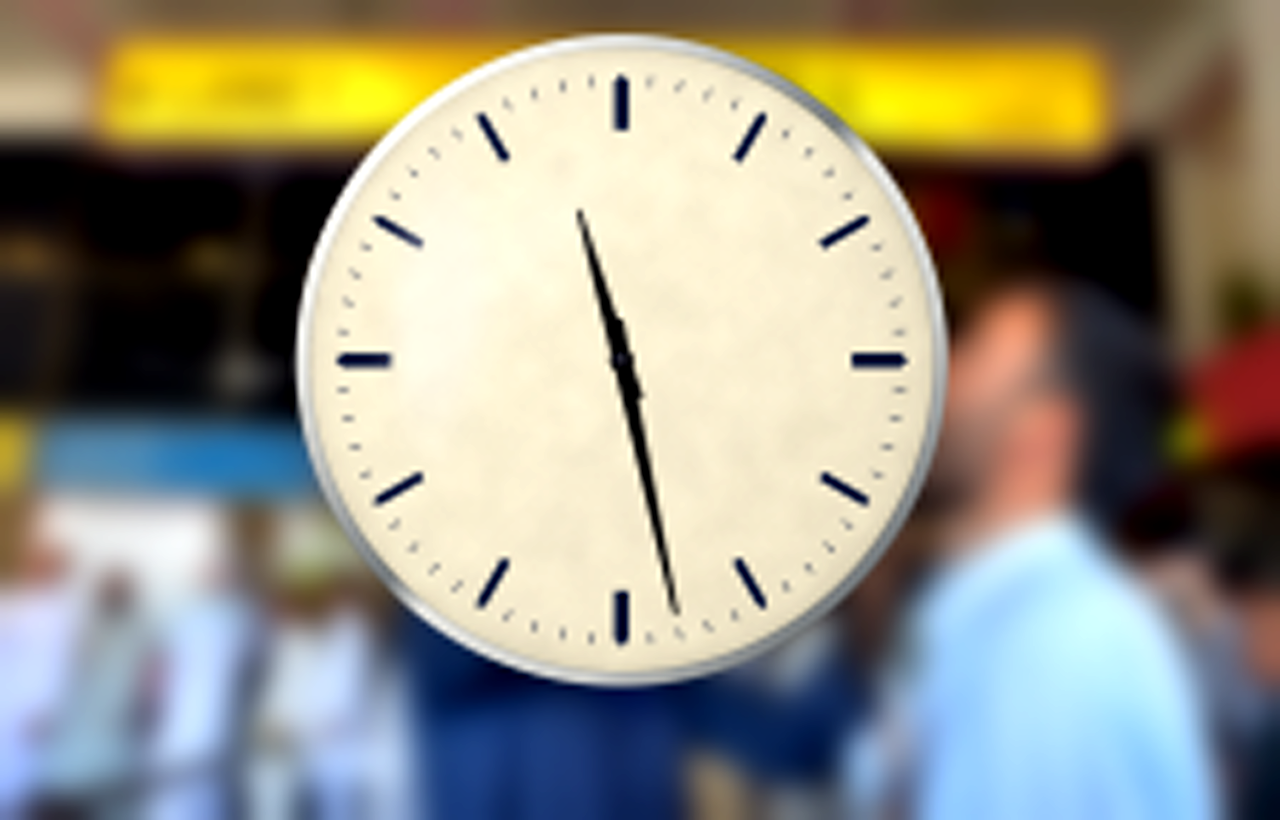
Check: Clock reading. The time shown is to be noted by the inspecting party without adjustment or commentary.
11:28
